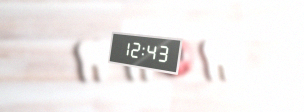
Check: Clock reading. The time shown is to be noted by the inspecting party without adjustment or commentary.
12:43
